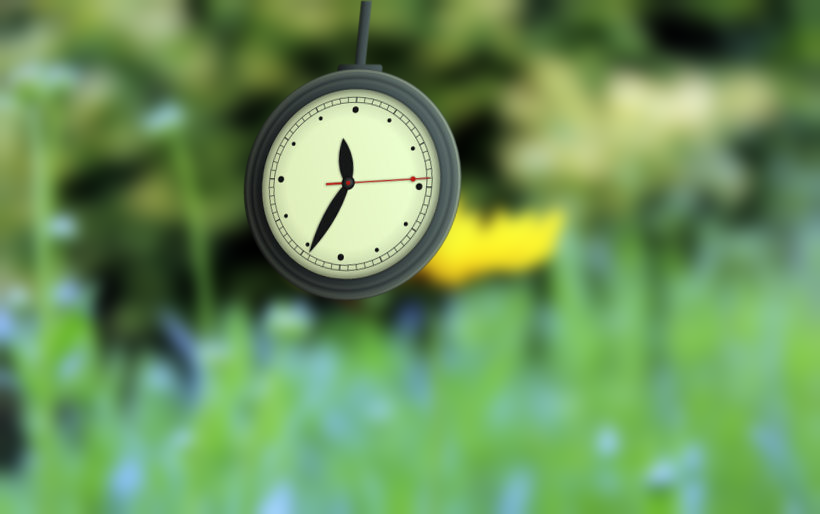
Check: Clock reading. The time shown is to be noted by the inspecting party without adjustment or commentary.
11:34:14
